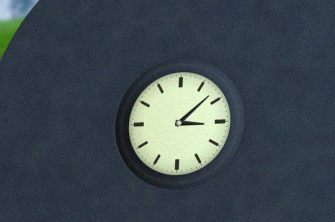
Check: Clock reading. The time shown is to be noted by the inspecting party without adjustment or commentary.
3:08
